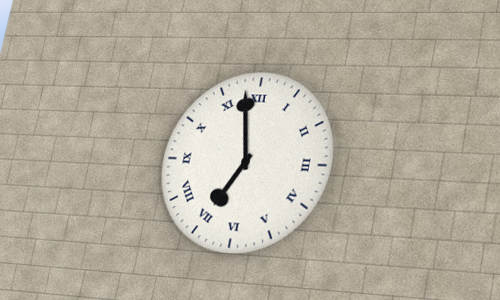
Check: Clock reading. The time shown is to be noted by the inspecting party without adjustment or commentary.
6:58
